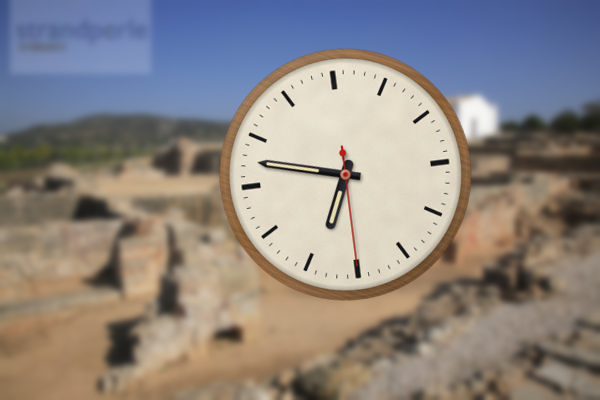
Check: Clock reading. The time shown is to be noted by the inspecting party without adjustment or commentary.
6:47:30
